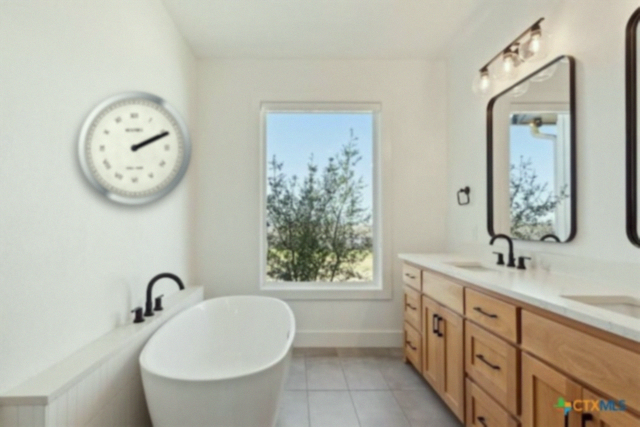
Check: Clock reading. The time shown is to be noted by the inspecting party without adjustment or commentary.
2:11
